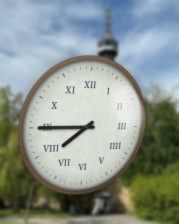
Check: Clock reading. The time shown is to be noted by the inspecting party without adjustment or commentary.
7:45
